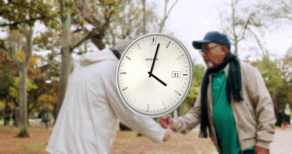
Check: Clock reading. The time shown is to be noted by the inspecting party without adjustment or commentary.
4:02
